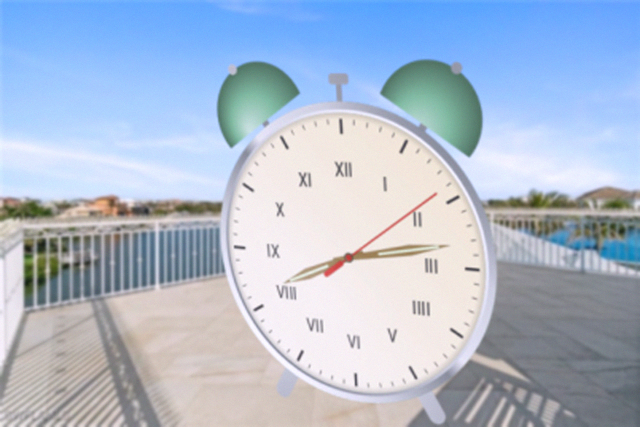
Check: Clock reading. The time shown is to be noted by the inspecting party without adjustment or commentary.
8:13:09
